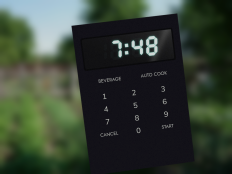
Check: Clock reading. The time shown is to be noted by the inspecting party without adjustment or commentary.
7:48
